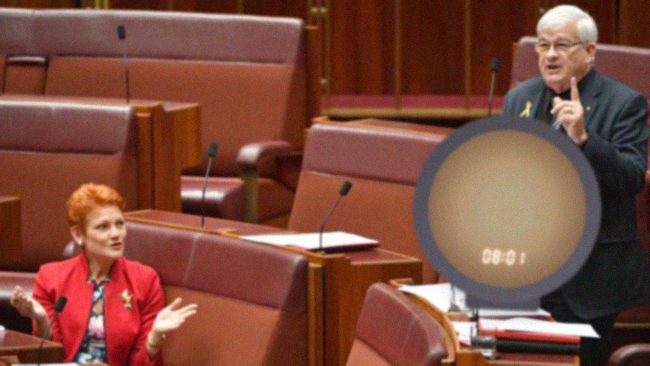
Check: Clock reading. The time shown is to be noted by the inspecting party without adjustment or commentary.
8:01
